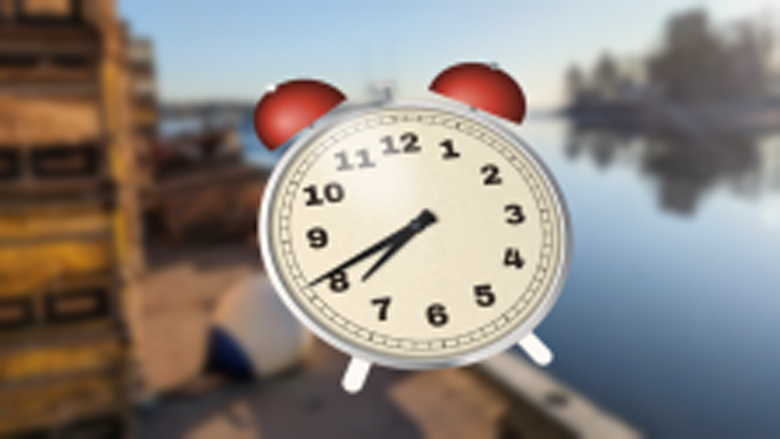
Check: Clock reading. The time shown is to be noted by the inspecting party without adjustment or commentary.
7:41
